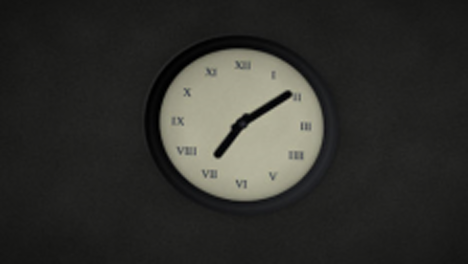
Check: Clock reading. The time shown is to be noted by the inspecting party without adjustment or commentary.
7:09
